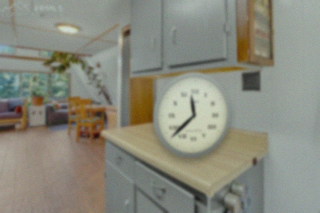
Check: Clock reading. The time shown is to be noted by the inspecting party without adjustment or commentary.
11:38
